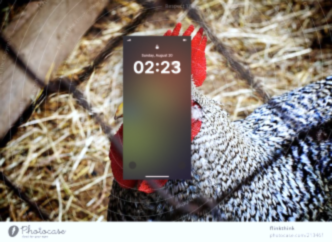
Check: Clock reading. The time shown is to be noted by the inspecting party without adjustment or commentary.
2:23
